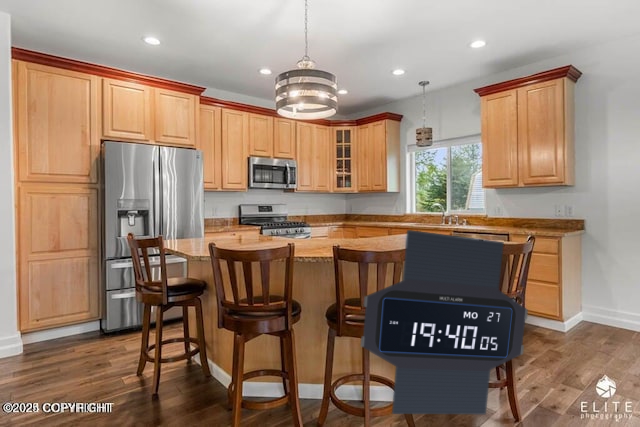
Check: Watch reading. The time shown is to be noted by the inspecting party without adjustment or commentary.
19:40:05
